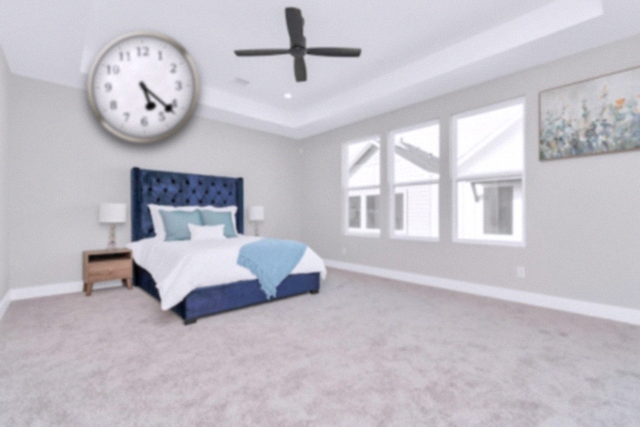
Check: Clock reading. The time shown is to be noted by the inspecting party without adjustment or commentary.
5:22
